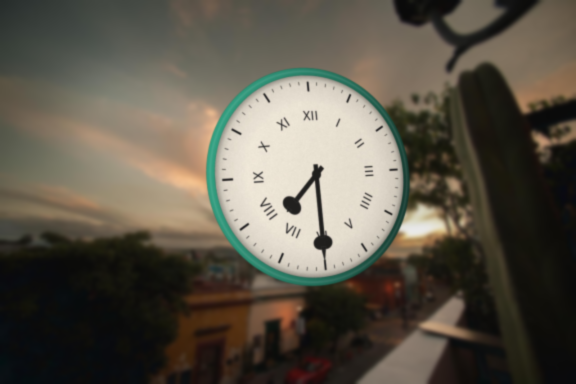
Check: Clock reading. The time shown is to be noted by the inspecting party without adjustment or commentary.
7:30
